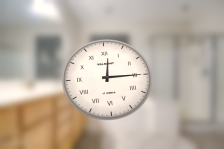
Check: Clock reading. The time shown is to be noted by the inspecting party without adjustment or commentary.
12:15
